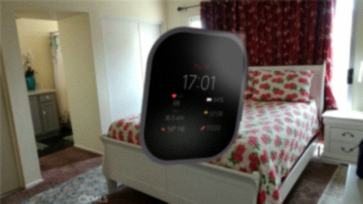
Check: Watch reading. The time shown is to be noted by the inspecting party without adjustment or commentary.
17:01
